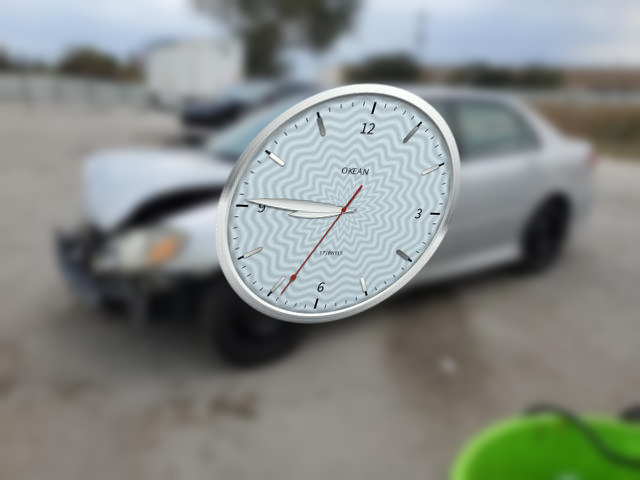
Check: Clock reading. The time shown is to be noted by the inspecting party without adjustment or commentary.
8:45:34
